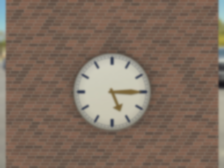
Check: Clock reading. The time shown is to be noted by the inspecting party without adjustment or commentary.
5:15
